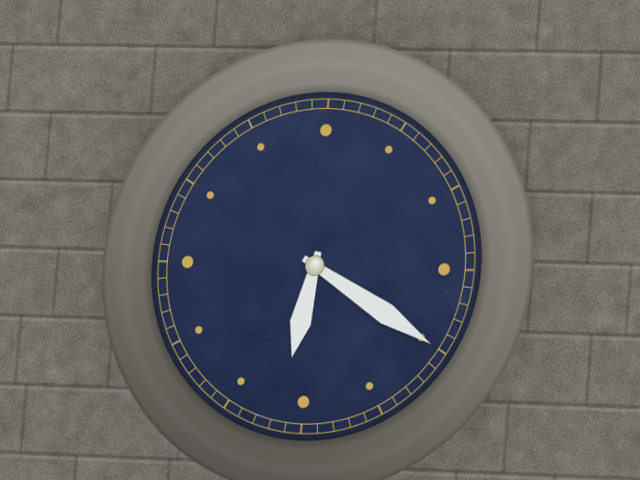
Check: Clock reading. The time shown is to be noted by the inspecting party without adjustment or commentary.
6:20
